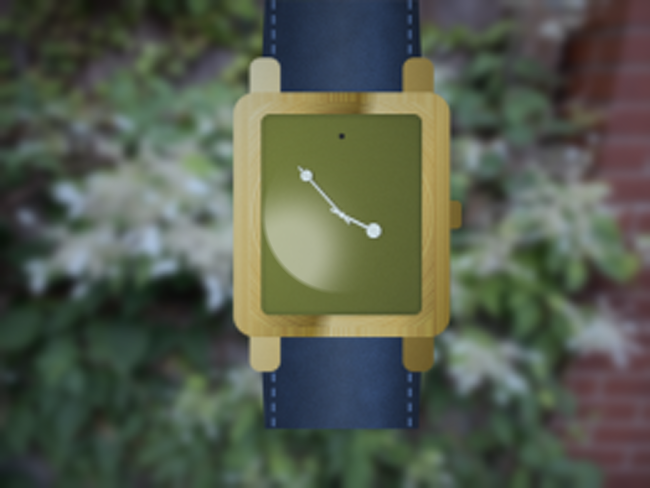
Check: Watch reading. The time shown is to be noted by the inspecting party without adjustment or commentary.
3:53
